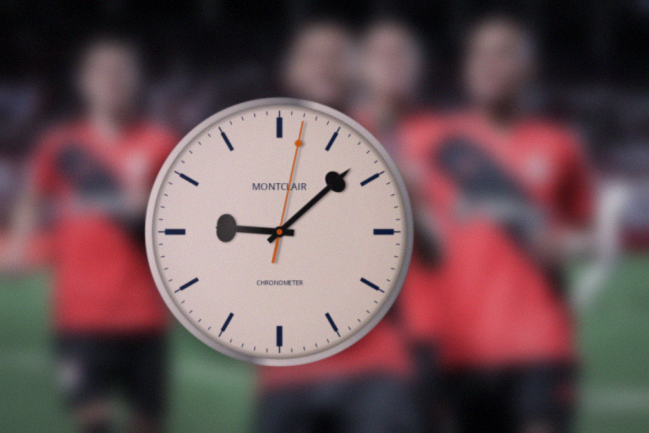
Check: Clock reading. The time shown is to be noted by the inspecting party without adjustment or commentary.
9:08:02
